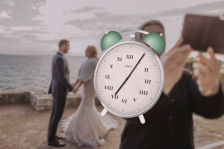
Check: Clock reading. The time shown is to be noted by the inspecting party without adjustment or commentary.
7:05
